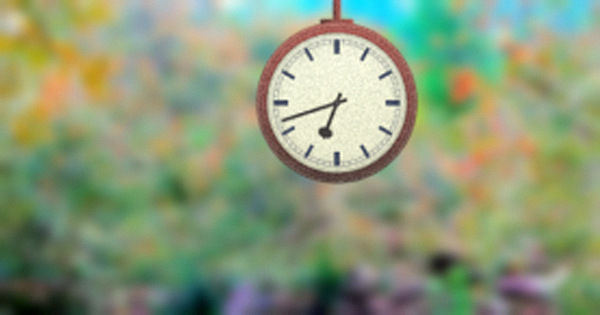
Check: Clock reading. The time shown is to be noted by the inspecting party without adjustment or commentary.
6:42
